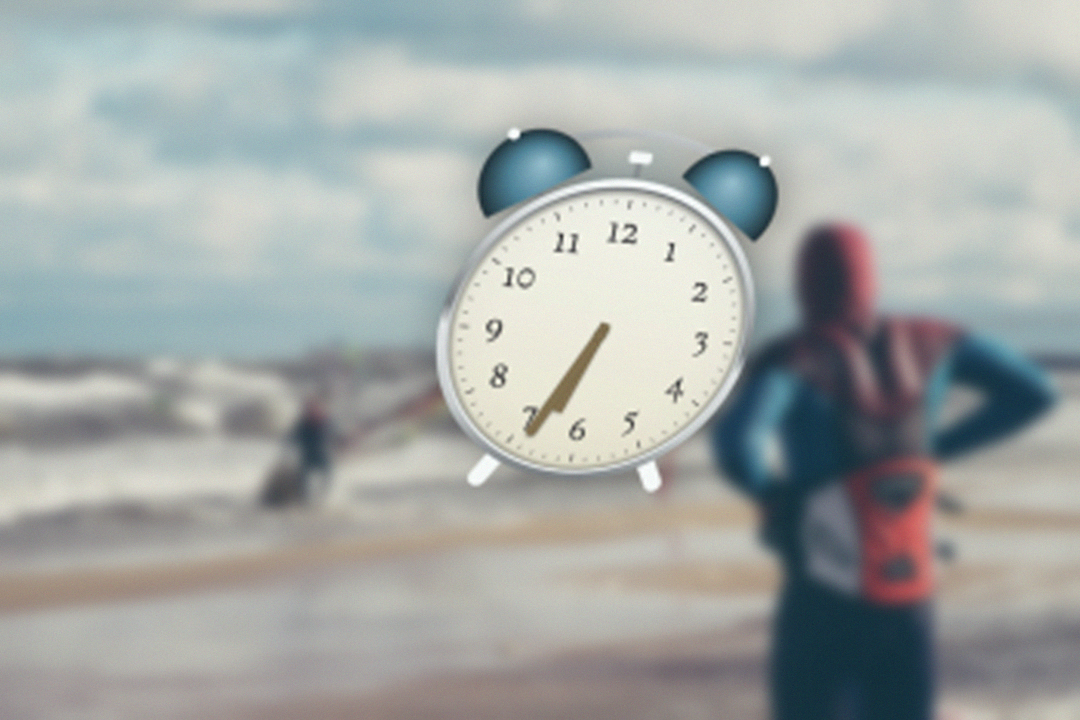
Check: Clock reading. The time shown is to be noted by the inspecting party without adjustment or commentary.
6:34
